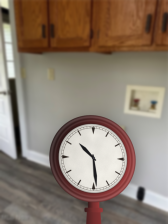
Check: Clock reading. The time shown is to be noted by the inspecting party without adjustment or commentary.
10:29
